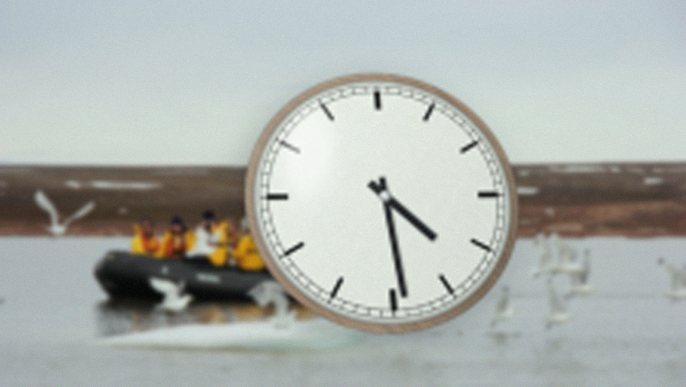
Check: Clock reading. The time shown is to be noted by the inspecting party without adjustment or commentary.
4:29
